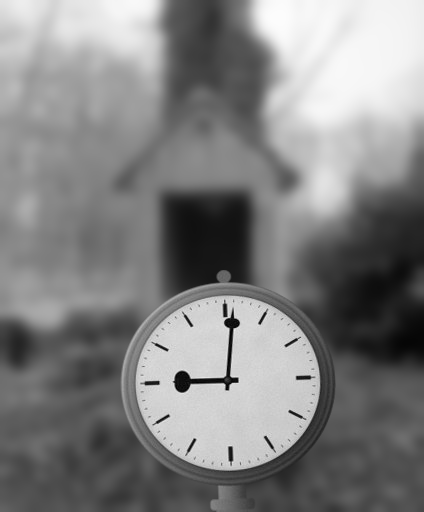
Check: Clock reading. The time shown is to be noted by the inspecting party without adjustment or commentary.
9:01
